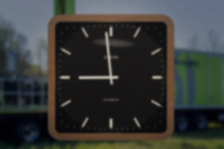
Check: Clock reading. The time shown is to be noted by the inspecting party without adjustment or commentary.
8:59
